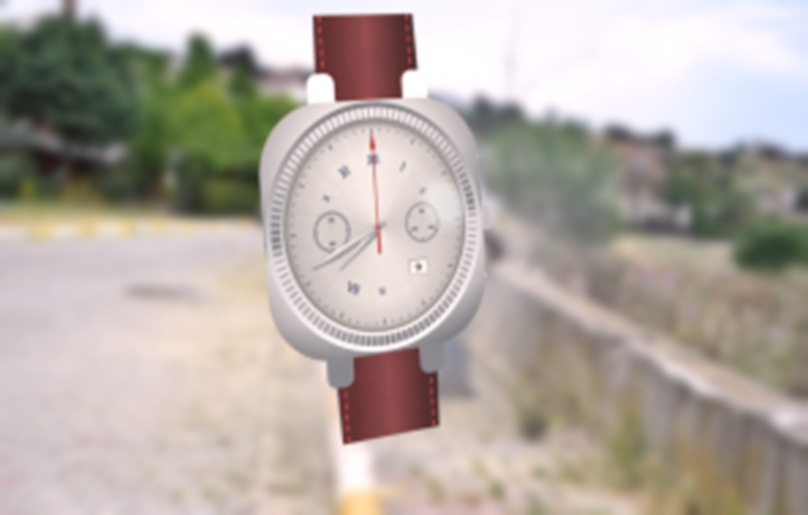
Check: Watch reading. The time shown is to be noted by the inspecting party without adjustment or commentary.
7:41
